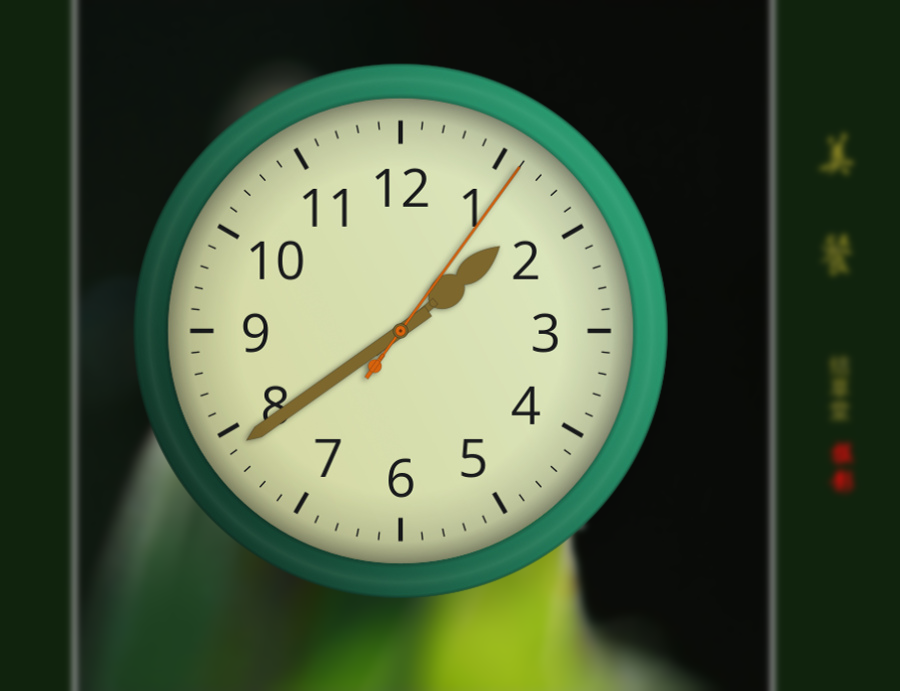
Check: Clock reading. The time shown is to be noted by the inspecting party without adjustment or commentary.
1:39:06
